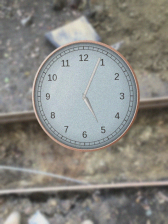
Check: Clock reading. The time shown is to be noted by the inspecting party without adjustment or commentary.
5:04
